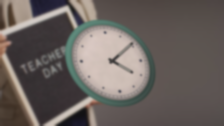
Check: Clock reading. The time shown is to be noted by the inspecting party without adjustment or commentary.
4:09
